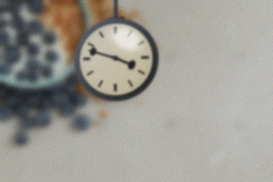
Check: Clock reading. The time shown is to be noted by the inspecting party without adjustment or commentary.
3:48
